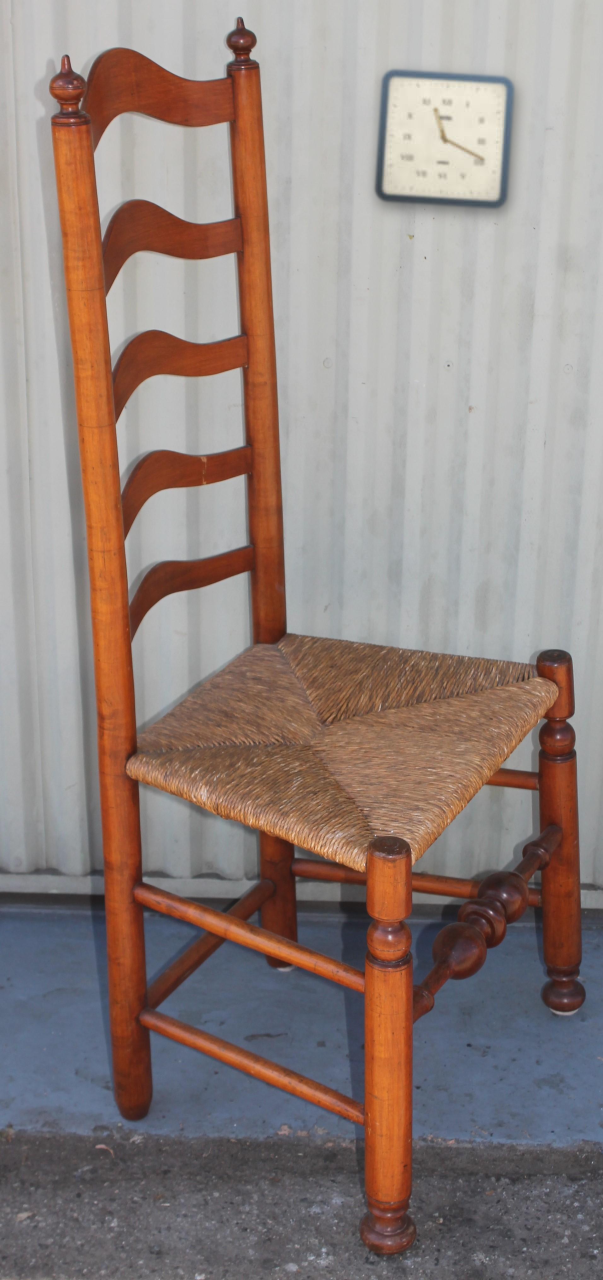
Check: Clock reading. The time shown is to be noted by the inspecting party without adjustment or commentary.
11:19
